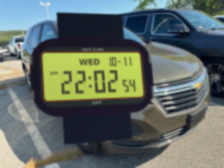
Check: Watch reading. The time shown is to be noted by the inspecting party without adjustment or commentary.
22:02:54
